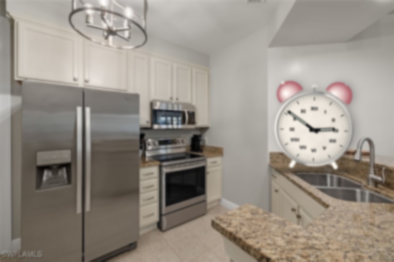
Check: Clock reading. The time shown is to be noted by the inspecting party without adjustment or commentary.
2:51
